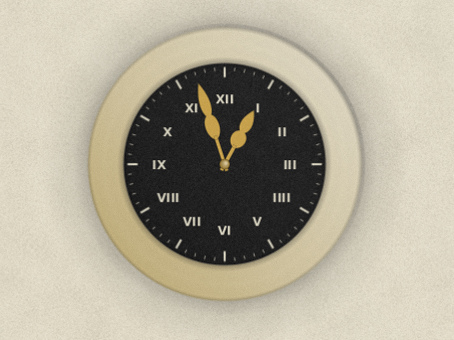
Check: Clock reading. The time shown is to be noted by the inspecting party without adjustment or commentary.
12:57
